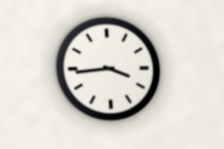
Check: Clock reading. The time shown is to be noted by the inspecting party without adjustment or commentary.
3:44
